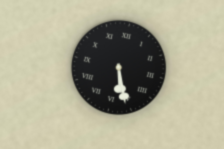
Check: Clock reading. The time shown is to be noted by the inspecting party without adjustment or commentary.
5:26
